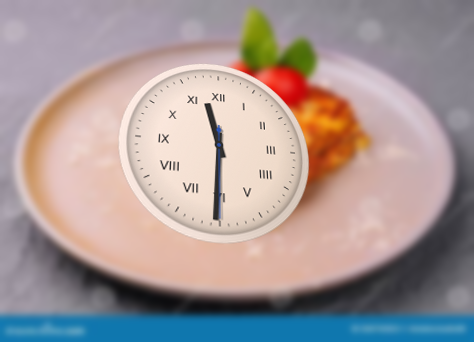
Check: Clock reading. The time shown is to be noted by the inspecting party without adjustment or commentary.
11:30:30
